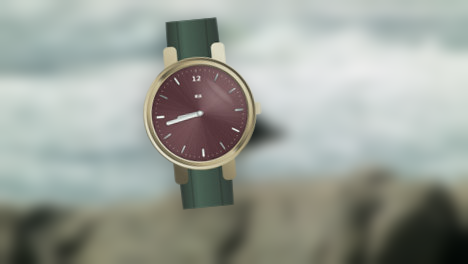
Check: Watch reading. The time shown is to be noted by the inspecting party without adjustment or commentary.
8:43
